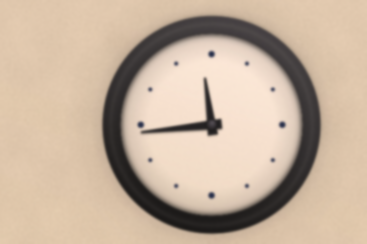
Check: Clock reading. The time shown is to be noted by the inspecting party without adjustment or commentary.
11:44
